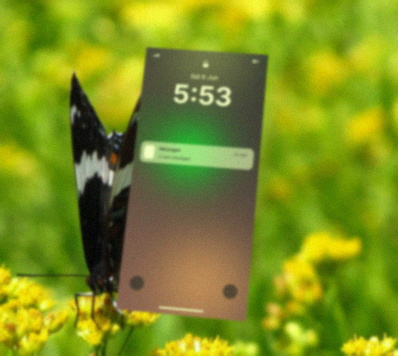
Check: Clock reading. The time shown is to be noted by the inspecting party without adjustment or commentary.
5:53
